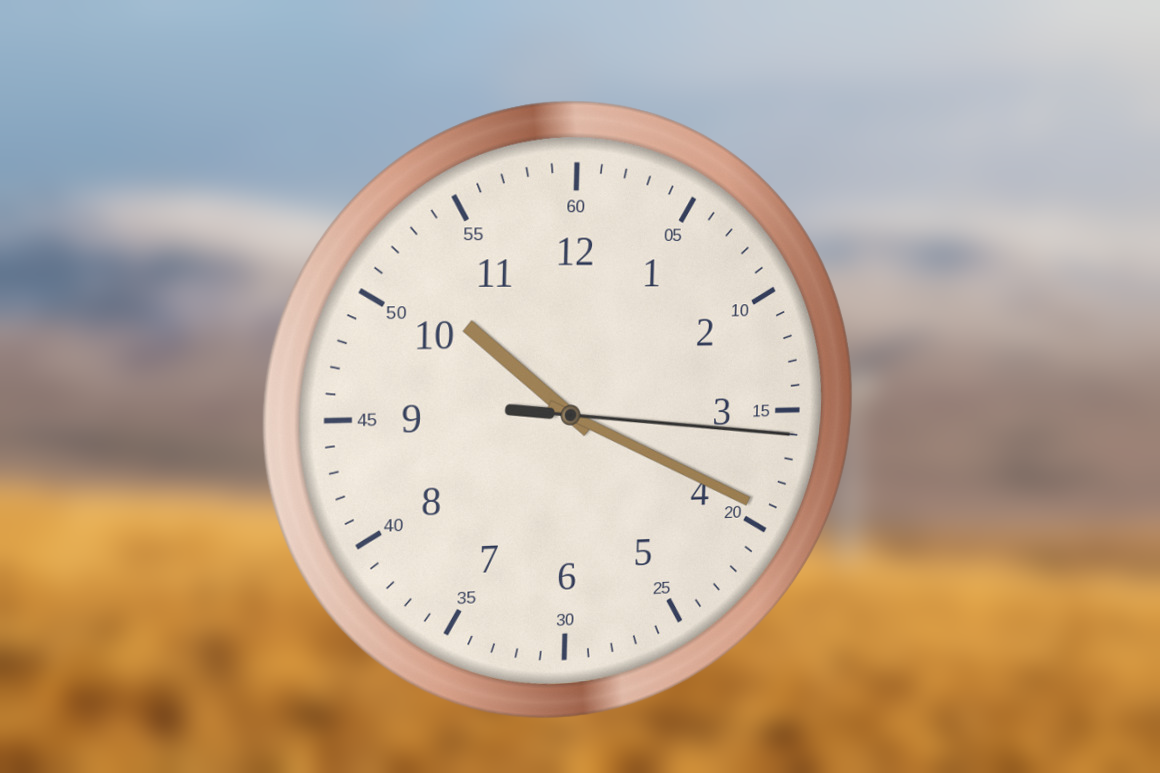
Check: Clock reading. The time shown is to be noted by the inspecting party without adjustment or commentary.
10:19:16
